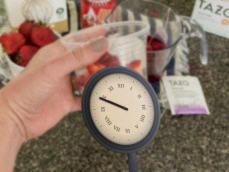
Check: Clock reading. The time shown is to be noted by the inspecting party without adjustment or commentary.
9:49
